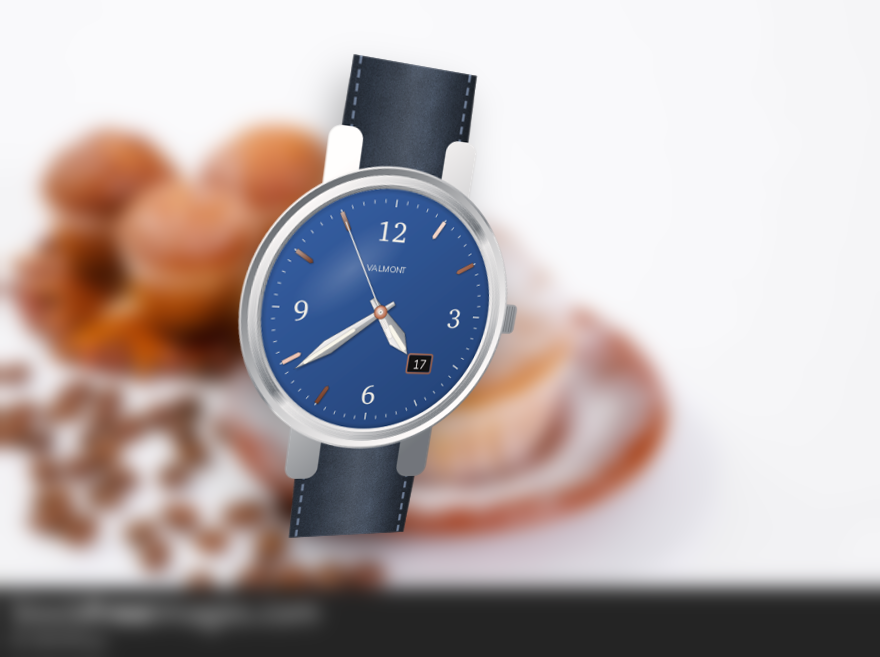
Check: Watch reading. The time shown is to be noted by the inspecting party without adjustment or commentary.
4:38:55
